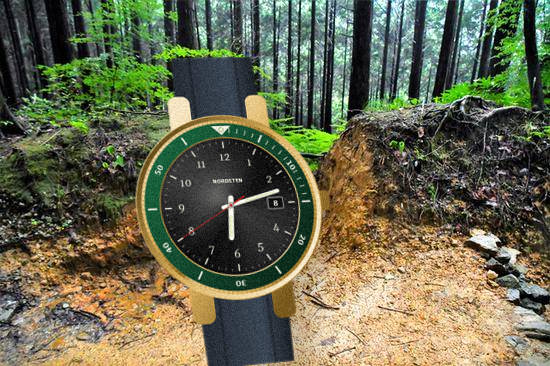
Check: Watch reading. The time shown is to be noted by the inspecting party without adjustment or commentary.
6:12:40
